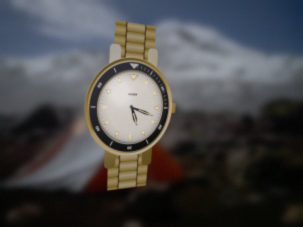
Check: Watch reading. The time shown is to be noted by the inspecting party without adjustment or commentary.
5:18
